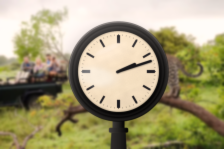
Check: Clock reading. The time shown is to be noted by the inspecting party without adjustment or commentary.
2:12
